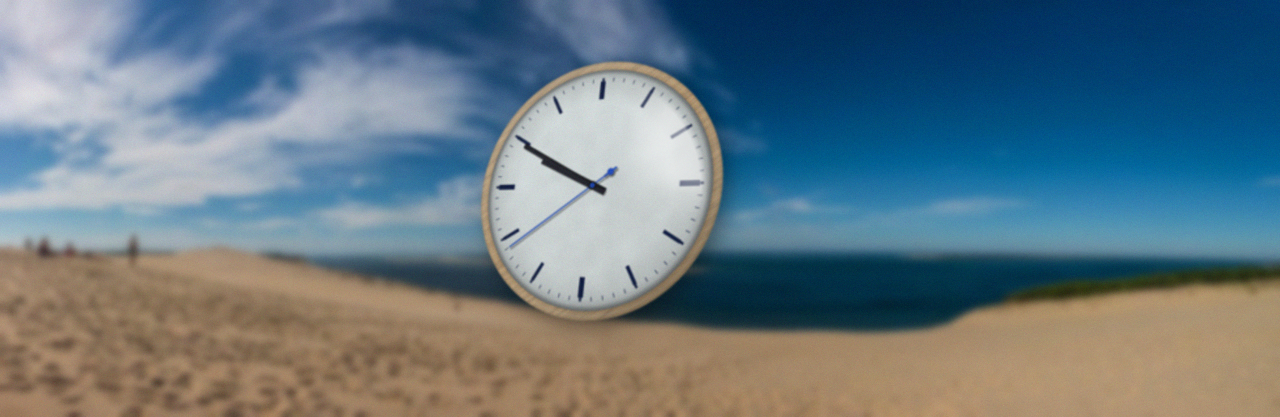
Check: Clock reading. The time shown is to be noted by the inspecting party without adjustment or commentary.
9:49:39
